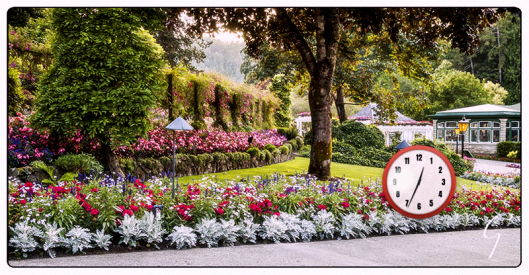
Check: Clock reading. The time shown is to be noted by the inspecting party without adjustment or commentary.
12:34
